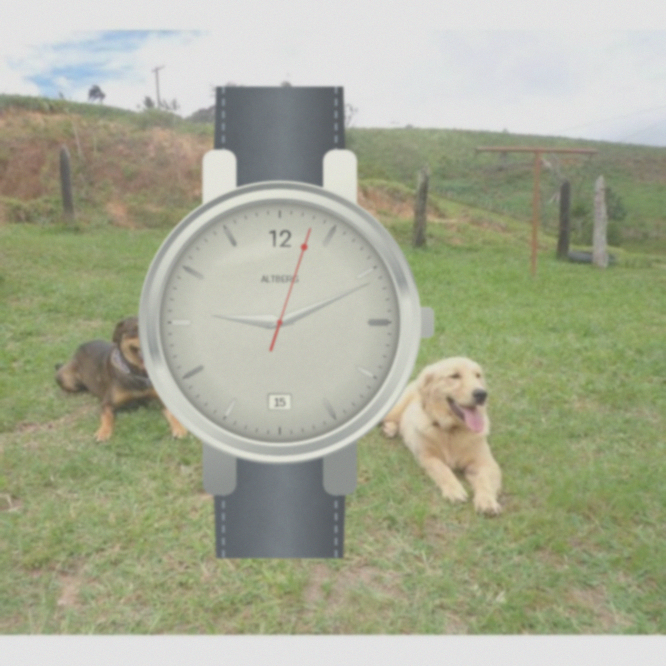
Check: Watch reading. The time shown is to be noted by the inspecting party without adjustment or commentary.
9:11:03
